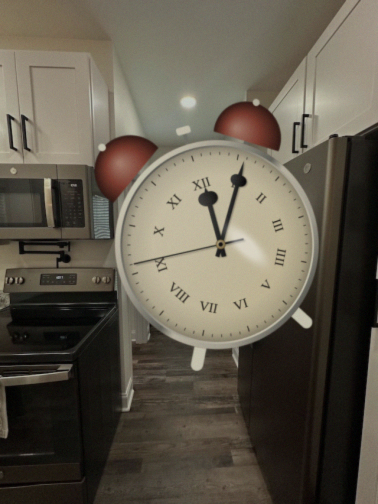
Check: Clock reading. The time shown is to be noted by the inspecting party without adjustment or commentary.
12:05:46
